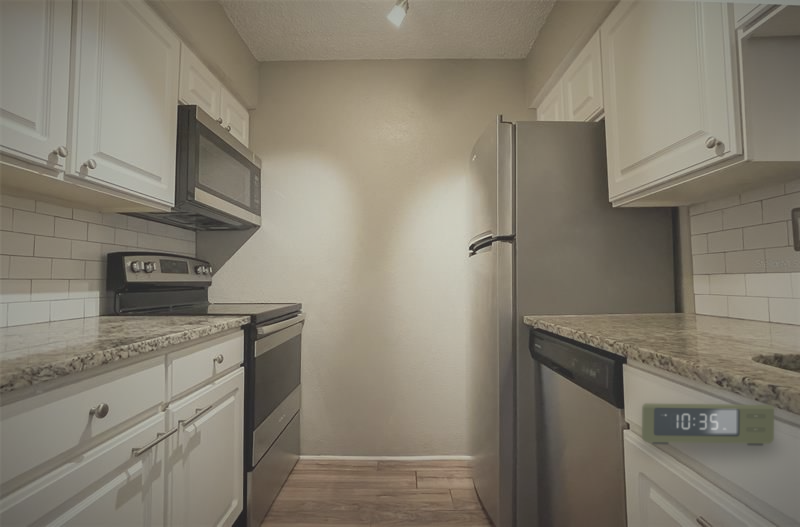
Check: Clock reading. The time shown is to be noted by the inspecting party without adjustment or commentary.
10:35
